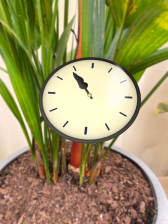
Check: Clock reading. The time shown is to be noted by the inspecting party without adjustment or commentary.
10:54
